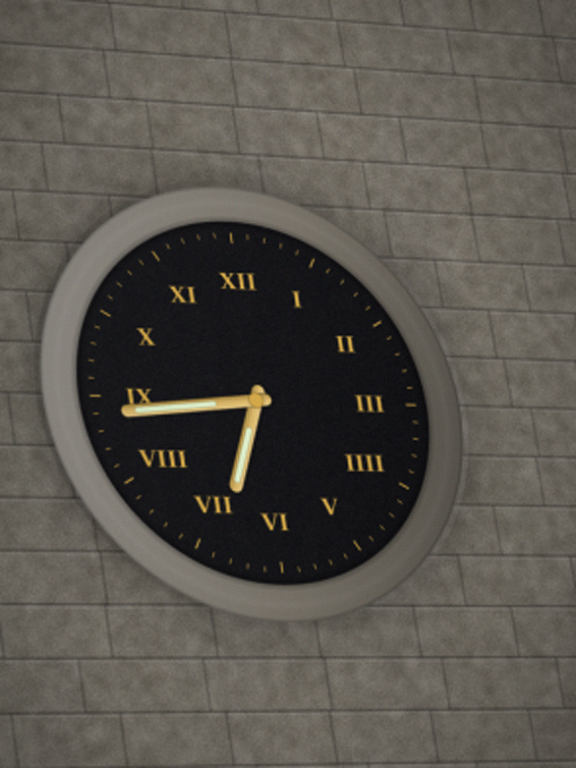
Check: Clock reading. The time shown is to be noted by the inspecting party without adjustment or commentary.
6:44
